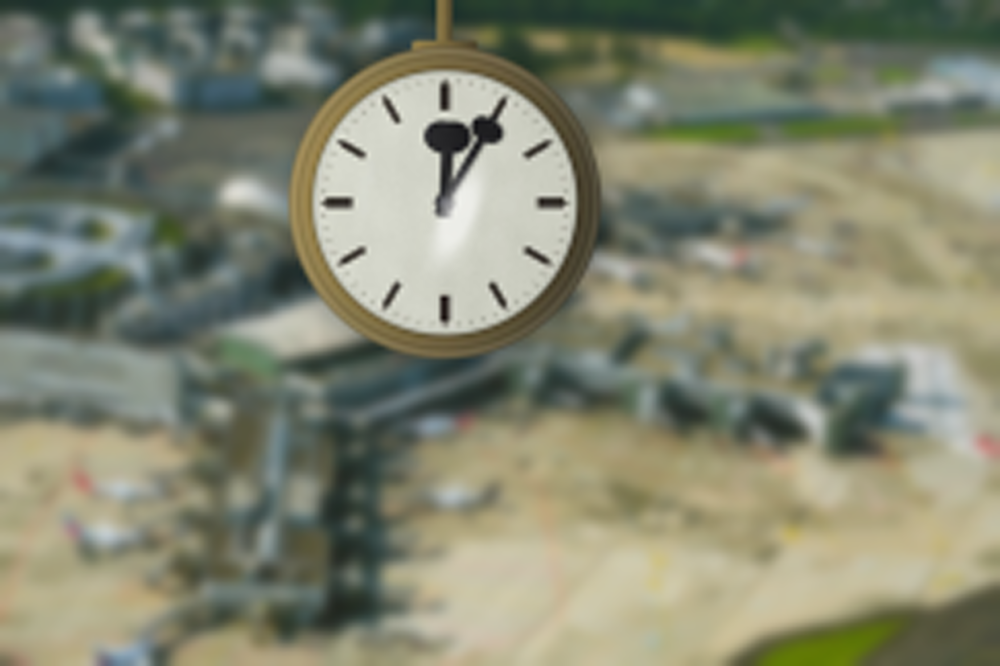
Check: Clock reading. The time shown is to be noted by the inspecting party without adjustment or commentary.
12:05
